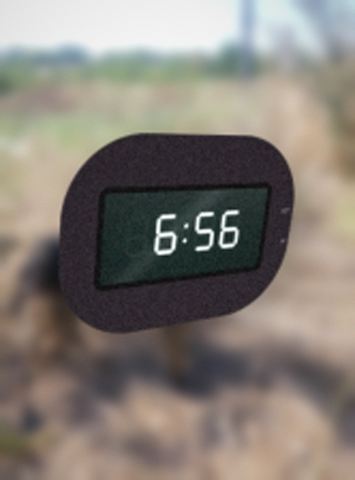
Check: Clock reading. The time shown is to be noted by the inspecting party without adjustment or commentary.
6:56
